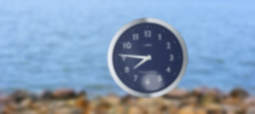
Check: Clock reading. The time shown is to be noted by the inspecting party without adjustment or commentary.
7:46
